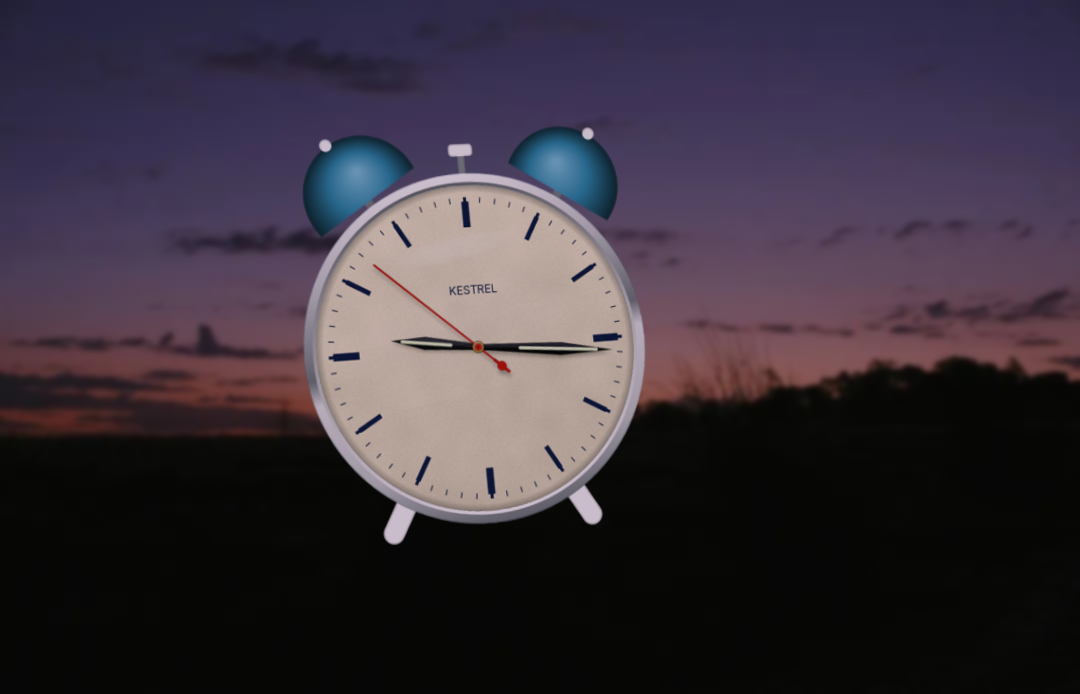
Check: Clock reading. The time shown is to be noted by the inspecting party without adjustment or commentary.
9:15:52
